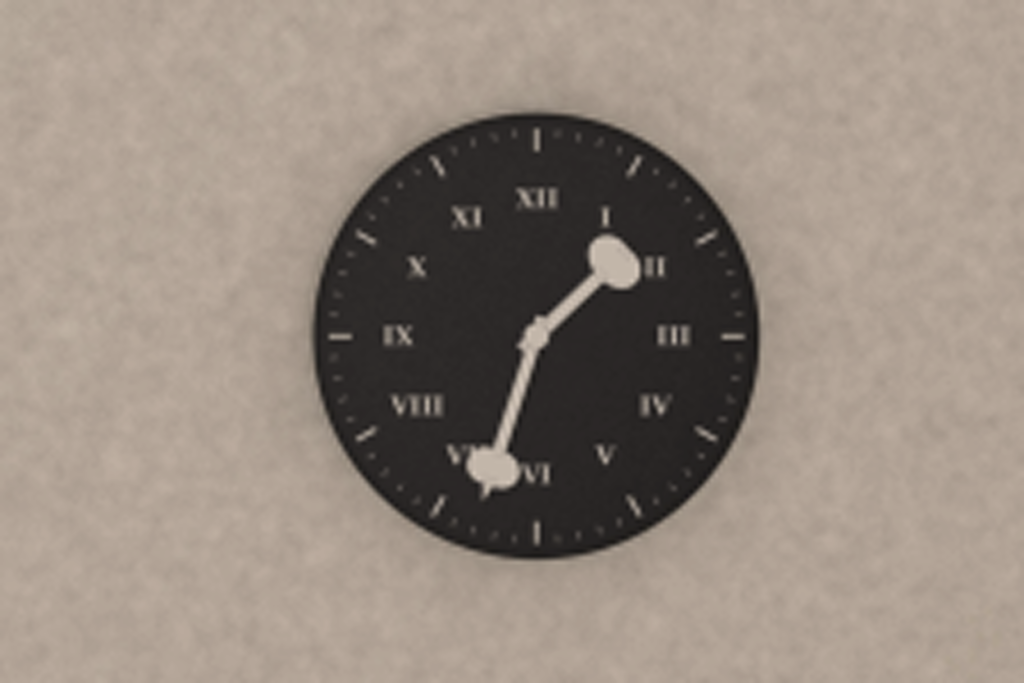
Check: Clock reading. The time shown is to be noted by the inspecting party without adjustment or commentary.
1:33
